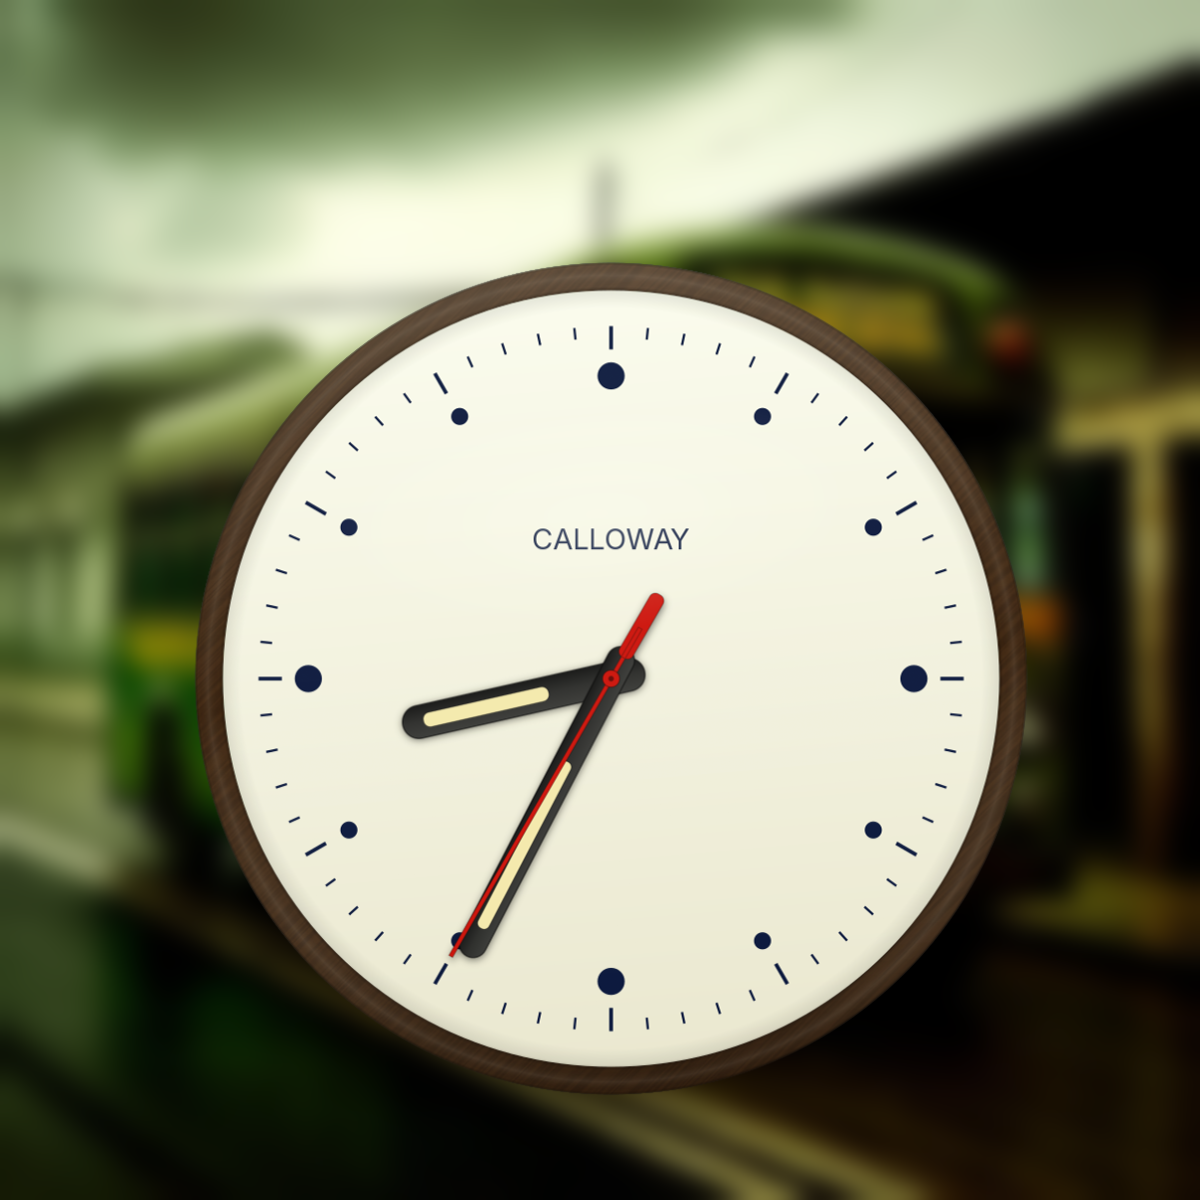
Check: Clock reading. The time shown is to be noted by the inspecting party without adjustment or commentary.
8:34:35
